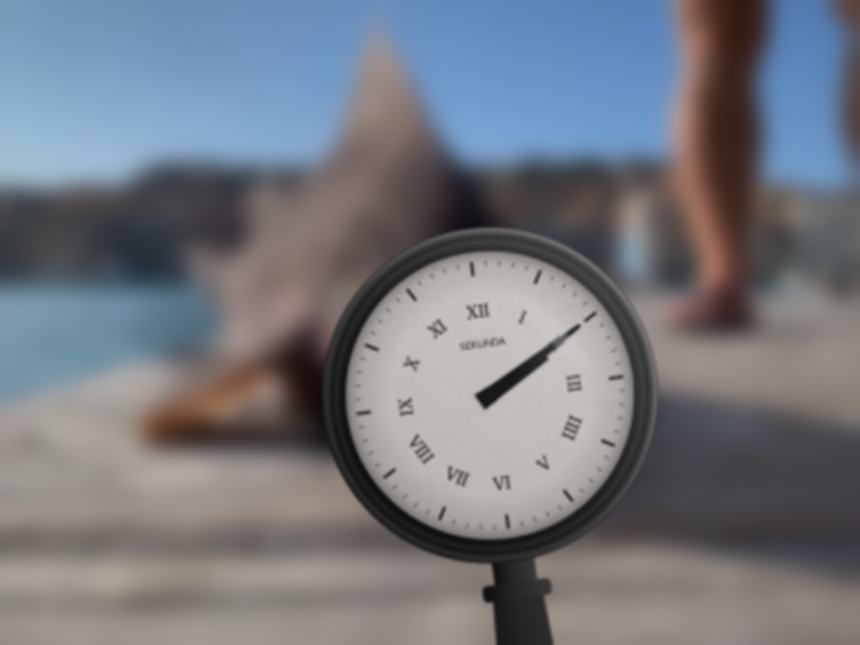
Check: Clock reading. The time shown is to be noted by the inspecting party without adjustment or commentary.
2:10
